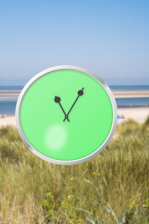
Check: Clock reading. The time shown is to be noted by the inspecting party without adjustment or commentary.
11:05
